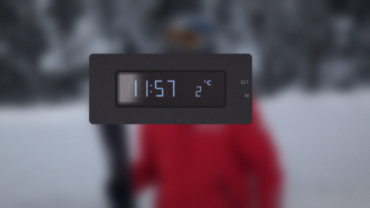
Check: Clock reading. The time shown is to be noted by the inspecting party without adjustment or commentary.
11:57
